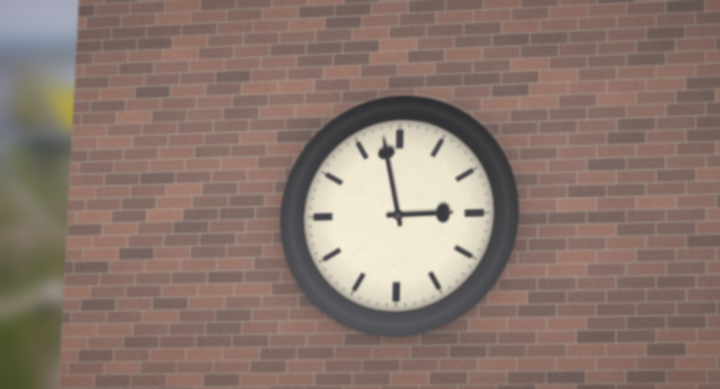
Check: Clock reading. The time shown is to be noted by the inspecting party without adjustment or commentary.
2:58
